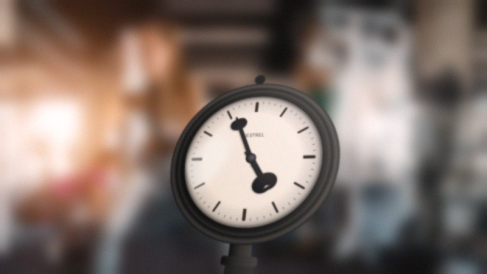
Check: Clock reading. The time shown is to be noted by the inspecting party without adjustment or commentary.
4:56
